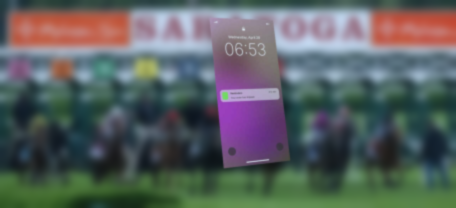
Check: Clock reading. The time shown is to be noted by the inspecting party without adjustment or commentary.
6:53
